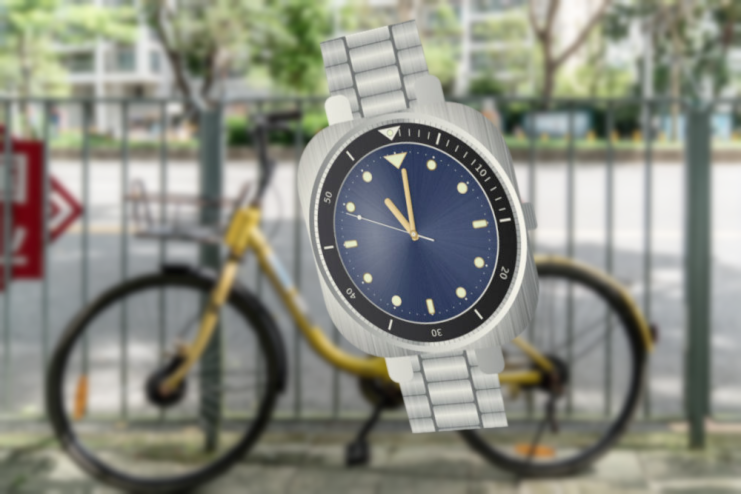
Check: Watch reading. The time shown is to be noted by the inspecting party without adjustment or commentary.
11:00:49
